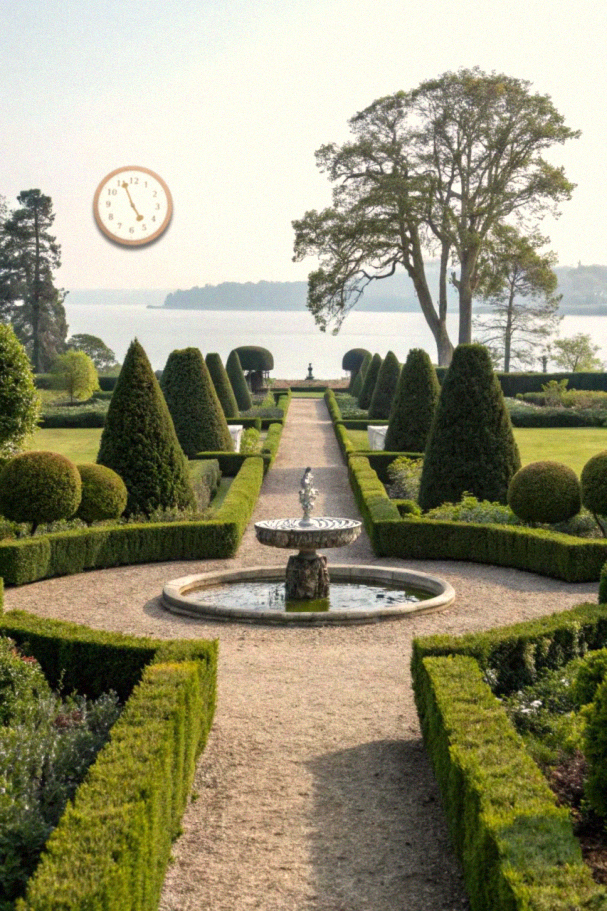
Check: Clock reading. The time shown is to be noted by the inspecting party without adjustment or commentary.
4:56
